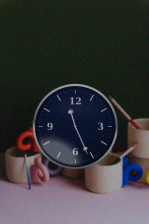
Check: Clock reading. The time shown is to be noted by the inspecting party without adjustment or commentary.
11:26
